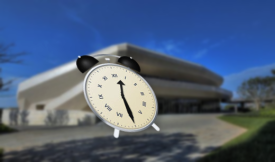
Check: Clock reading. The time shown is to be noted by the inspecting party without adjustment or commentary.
12:30
